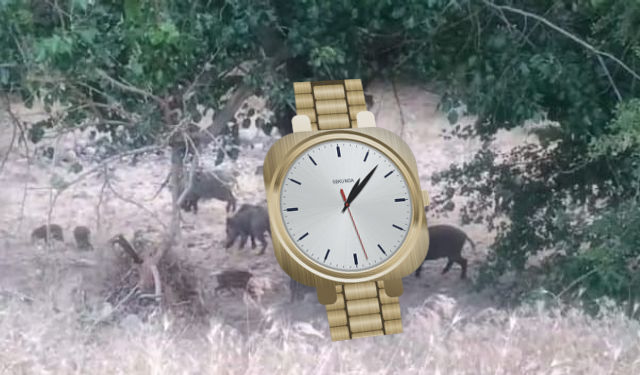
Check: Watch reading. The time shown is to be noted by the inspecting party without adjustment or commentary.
1:07:28
